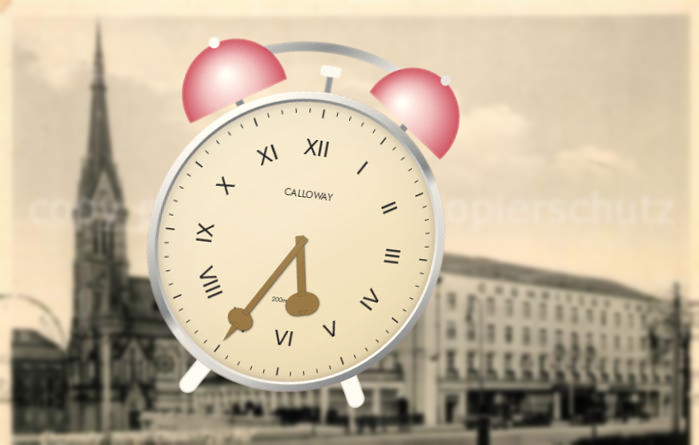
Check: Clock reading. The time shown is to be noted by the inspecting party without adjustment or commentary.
5:35
